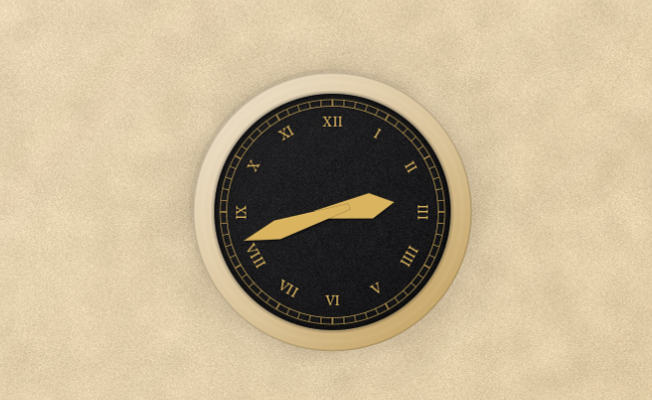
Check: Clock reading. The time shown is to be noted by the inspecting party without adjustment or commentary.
2:42
